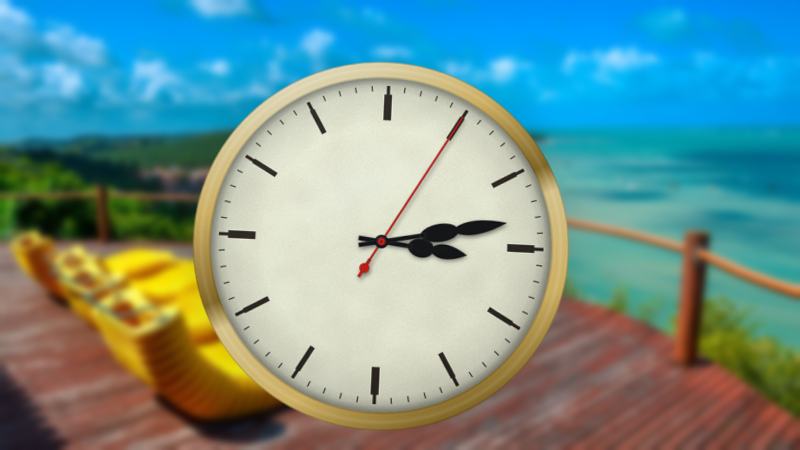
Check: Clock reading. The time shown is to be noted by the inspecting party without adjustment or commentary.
3:13:05
